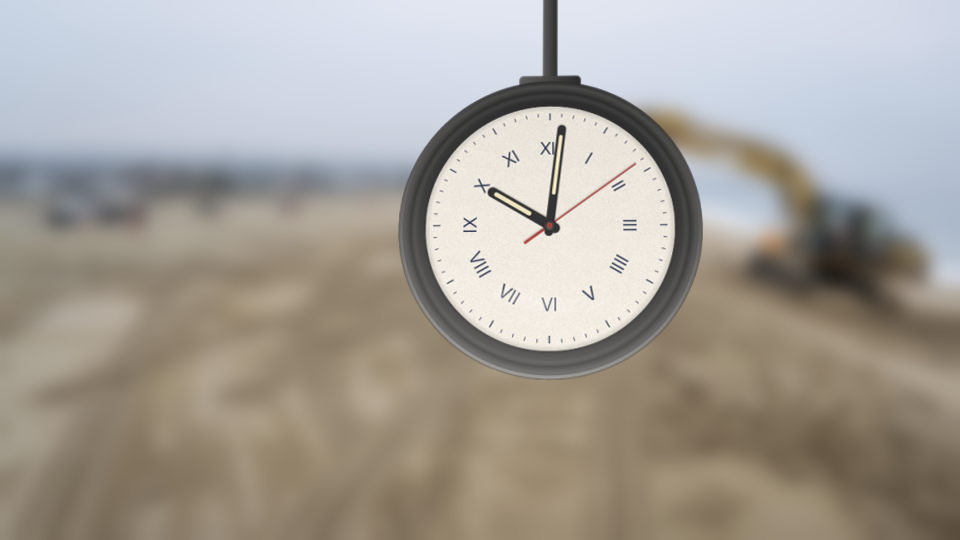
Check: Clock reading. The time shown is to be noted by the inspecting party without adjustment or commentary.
10:01:09
